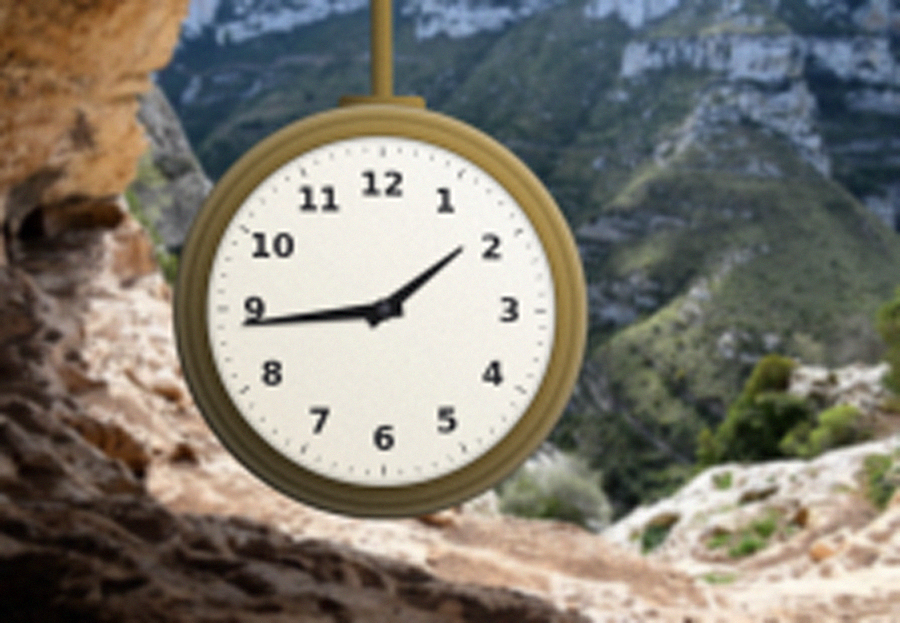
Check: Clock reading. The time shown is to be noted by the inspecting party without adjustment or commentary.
1:44
